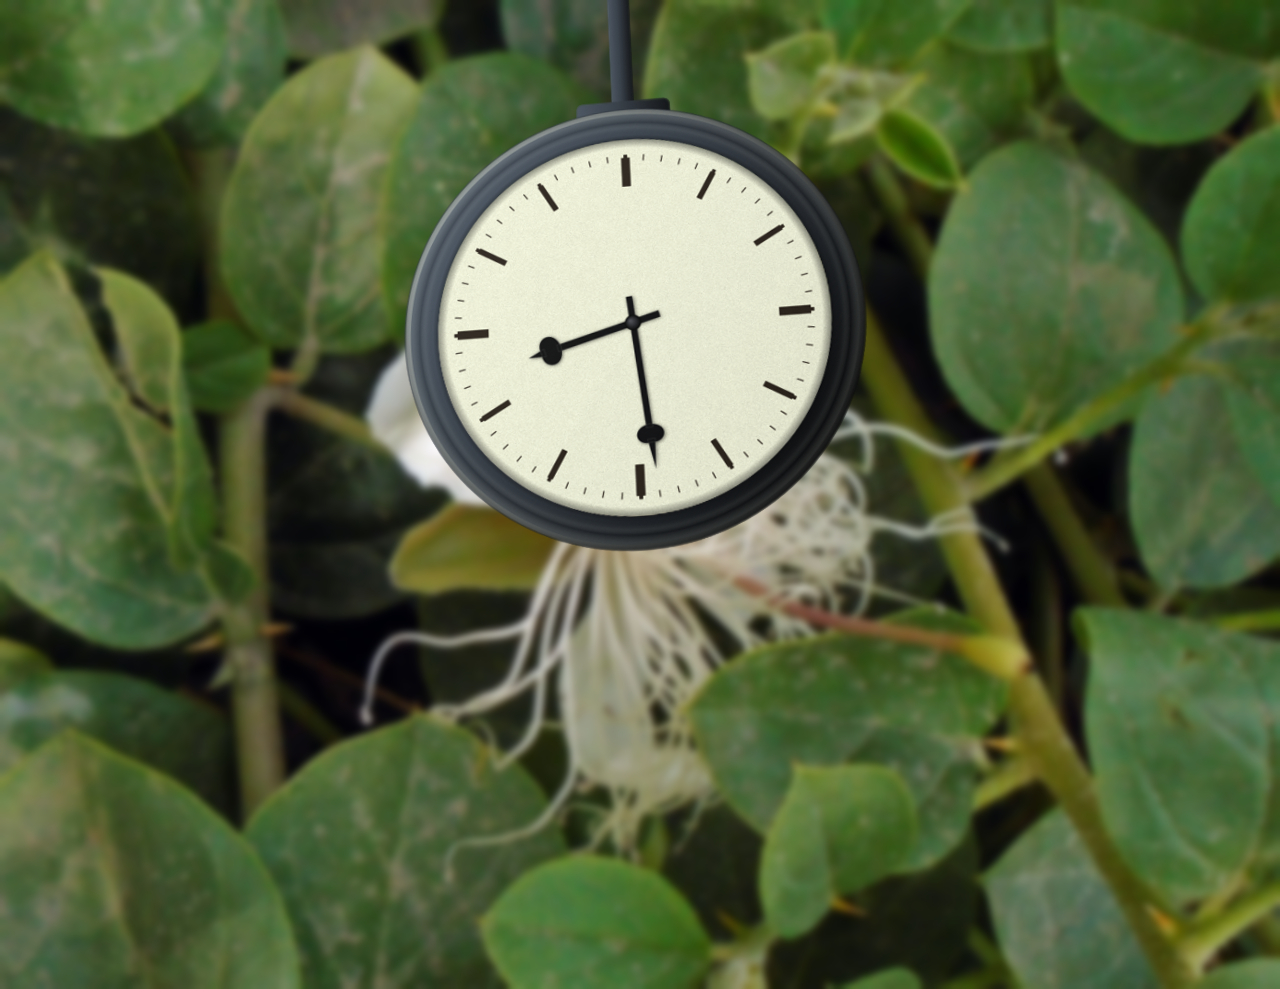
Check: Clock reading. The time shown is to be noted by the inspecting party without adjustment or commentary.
8:29
